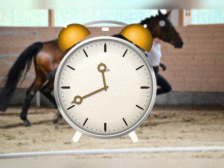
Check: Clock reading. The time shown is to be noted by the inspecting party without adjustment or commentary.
11:41
